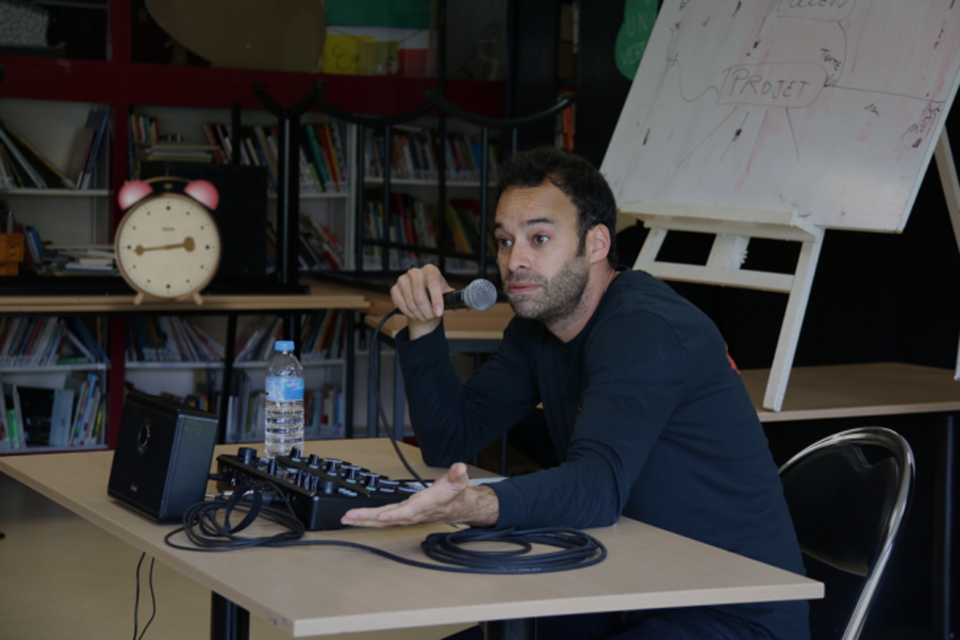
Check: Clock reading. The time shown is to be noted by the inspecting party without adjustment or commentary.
2:44
